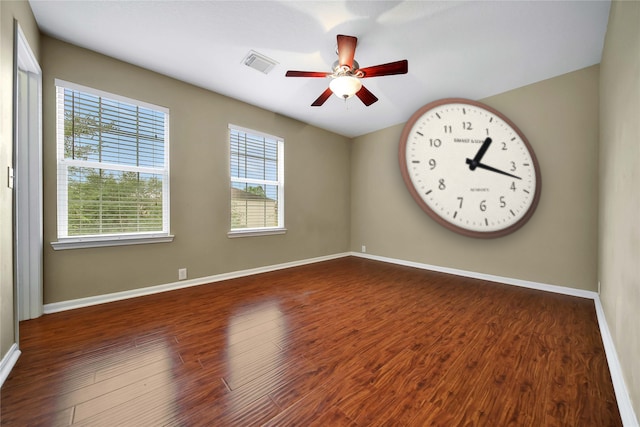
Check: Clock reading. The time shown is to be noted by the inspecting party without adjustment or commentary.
1:18
